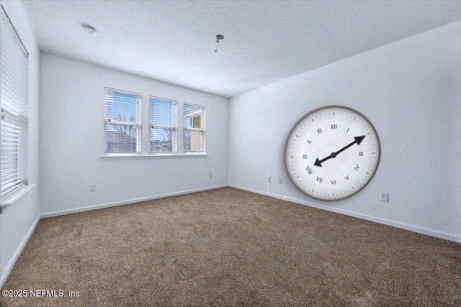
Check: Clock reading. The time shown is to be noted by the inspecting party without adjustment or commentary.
8:10
